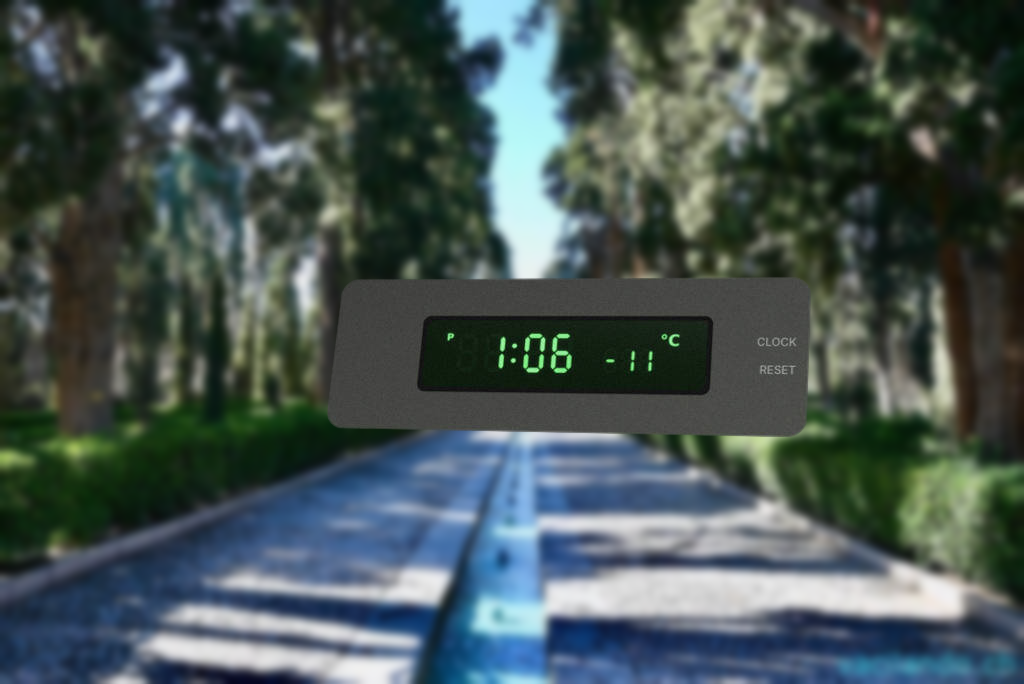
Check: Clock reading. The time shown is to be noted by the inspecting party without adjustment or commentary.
1:06
